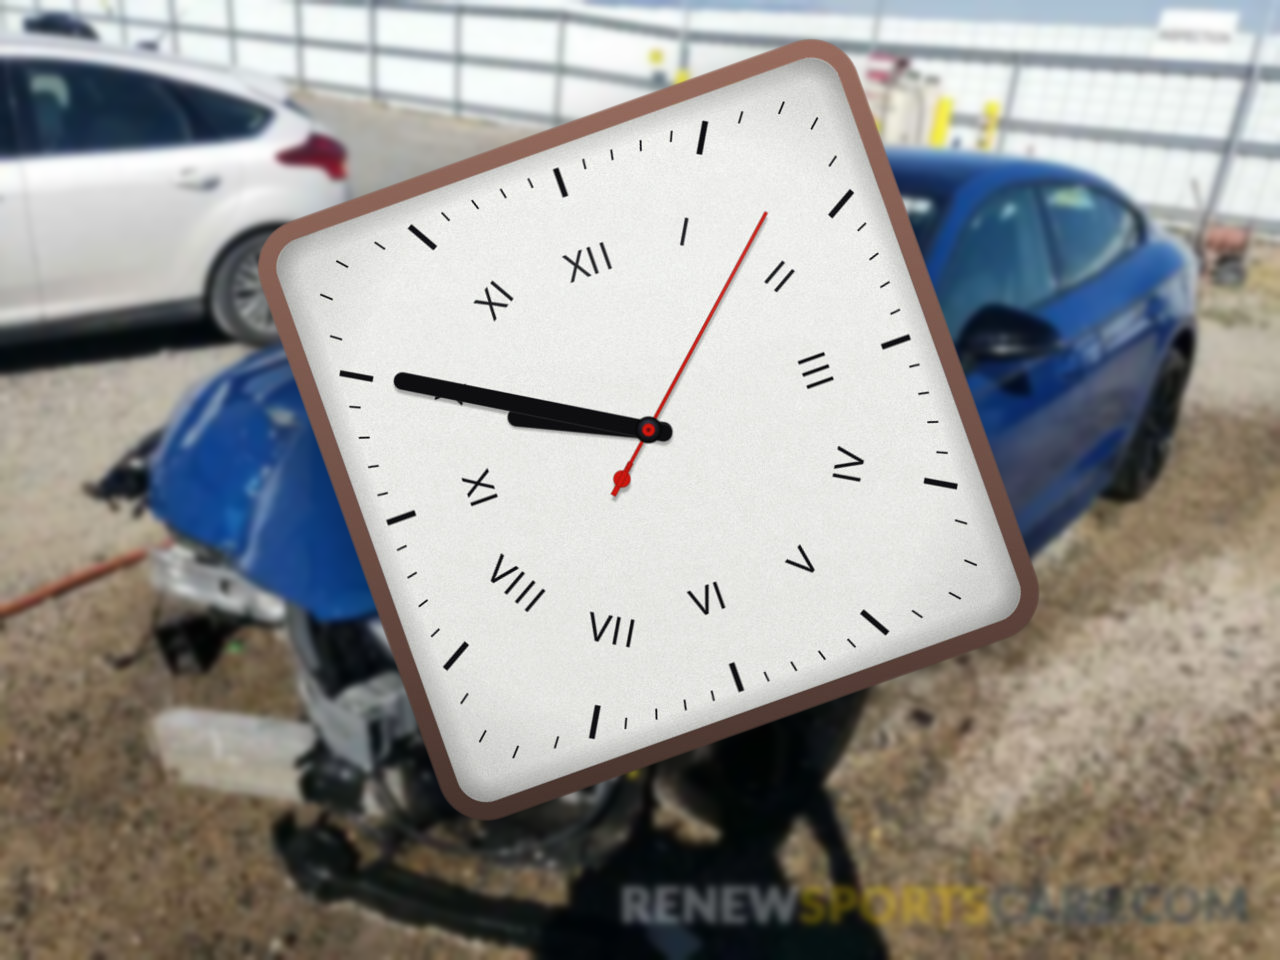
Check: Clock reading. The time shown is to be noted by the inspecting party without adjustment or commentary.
9:50:08
